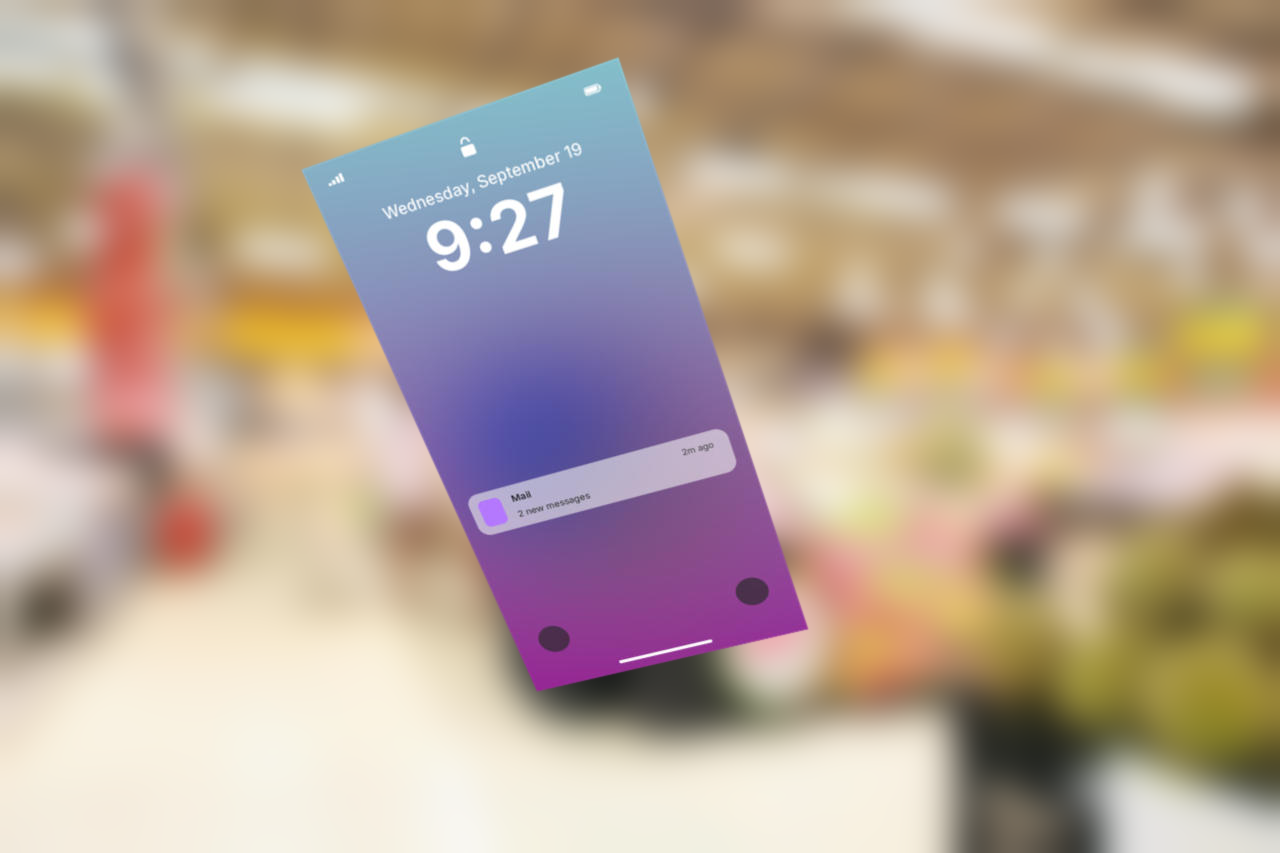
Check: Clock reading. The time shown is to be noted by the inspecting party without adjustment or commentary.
9:27
